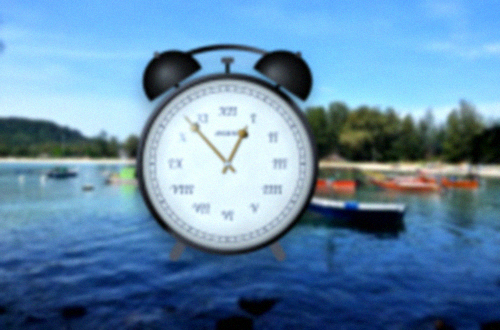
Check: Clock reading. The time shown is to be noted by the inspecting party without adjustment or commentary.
12:53
